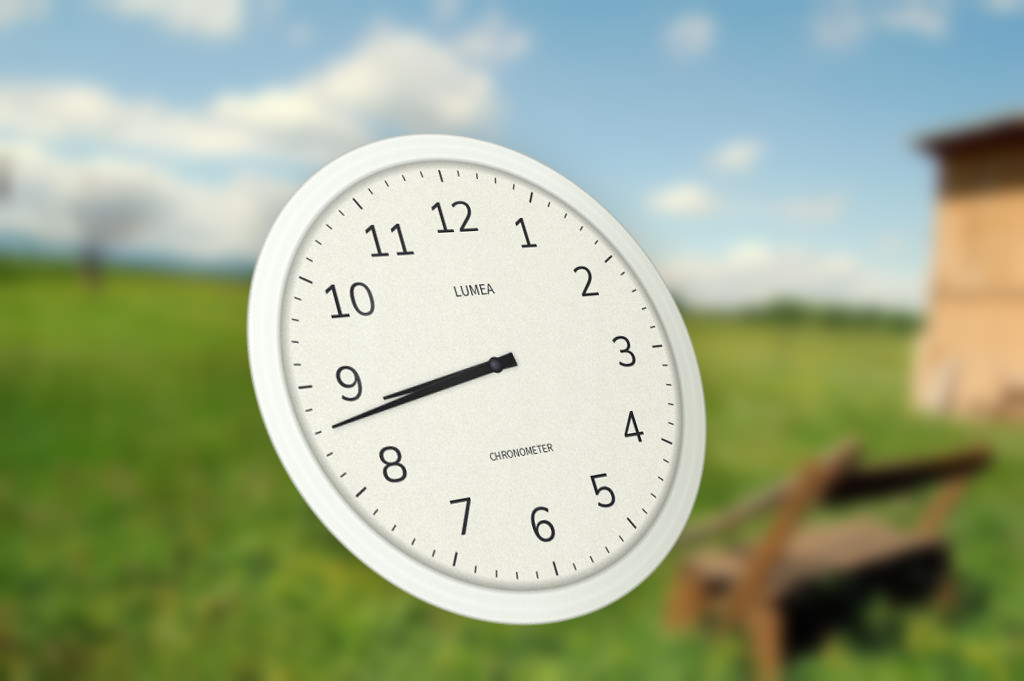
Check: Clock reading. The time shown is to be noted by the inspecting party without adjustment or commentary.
8:43
